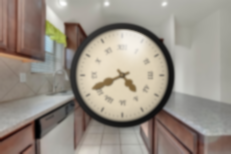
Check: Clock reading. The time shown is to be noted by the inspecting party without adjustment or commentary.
4:41
